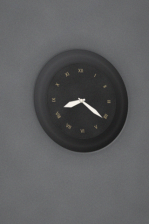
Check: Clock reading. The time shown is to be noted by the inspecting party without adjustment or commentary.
8:21
